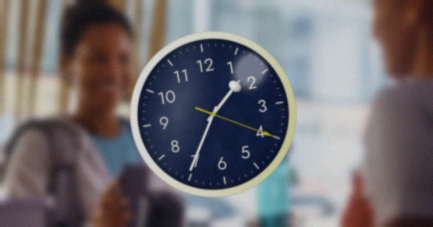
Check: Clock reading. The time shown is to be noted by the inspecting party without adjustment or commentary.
1:35:20
